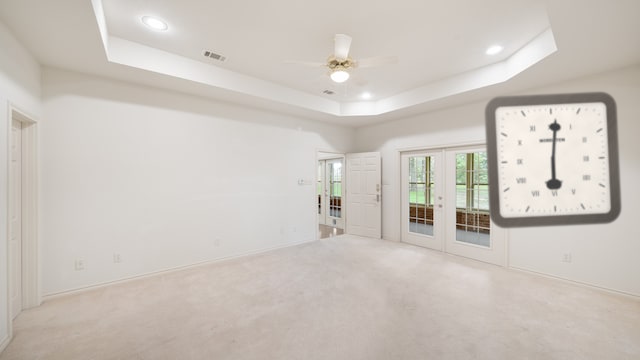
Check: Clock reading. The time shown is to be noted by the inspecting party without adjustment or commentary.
6:01
